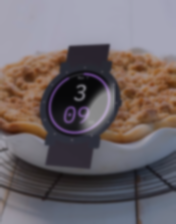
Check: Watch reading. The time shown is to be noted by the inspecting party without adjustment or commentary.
3:09
